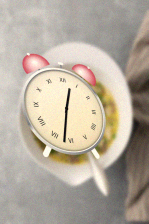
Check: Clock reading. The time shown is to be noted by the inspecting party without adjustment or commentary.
12:32
